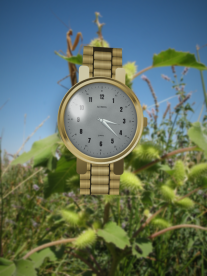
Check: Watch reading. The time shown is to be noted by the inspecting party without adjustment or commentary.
3:22
